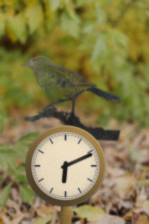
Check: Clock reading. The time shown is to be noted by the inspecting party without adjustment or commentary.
6:11
